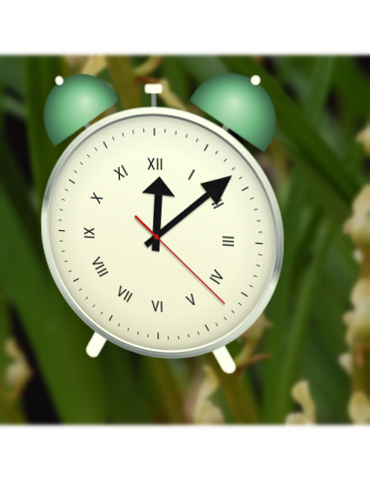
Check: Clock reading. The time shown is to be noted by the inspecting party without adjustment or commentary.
12:08:22
